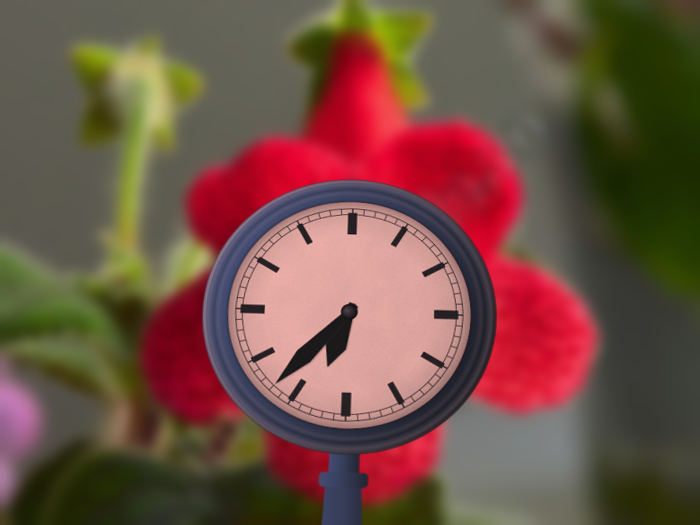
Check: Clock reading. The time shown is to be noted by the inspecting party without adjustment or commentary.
6:37
